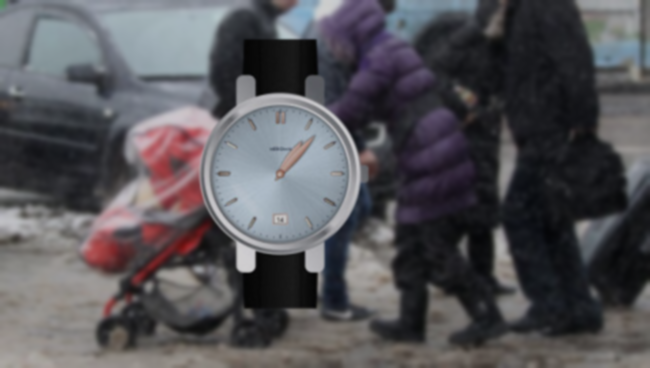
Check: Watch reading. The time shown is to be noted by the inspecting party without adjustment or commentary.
1:07
